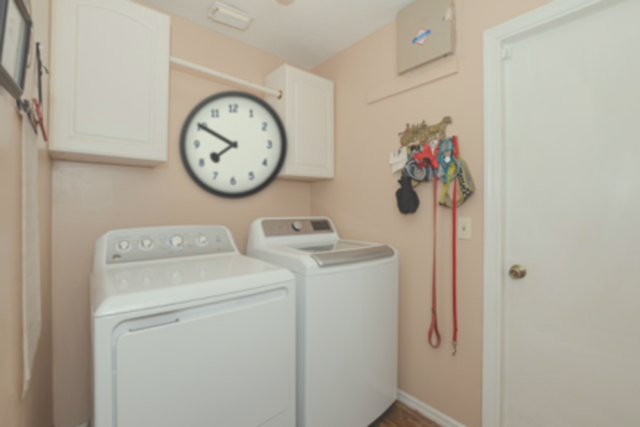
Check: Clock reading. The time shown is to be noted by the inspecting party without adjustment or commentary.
7:50
